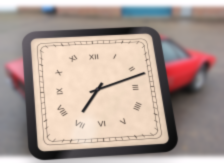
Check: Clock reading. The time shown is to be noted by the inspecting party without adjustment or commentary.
7:12
